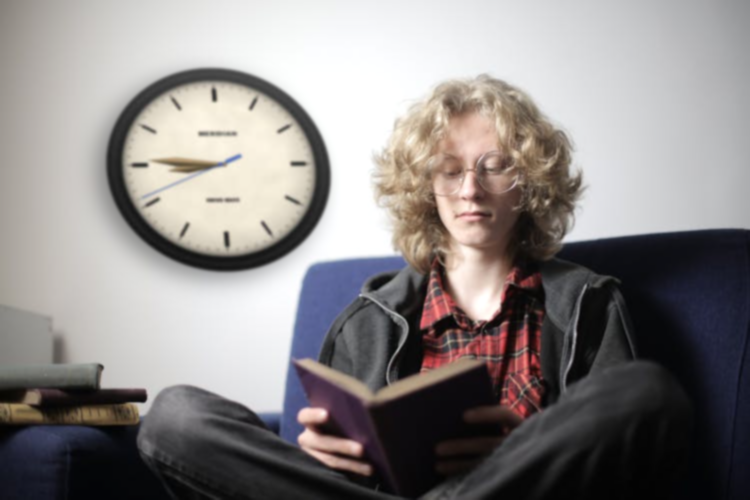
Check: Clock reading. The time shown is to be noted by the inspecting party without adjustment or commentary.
8:45:41
